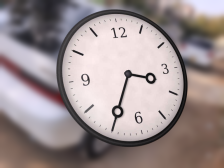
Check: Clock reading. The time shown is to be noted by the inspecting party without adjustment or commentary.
3:35
